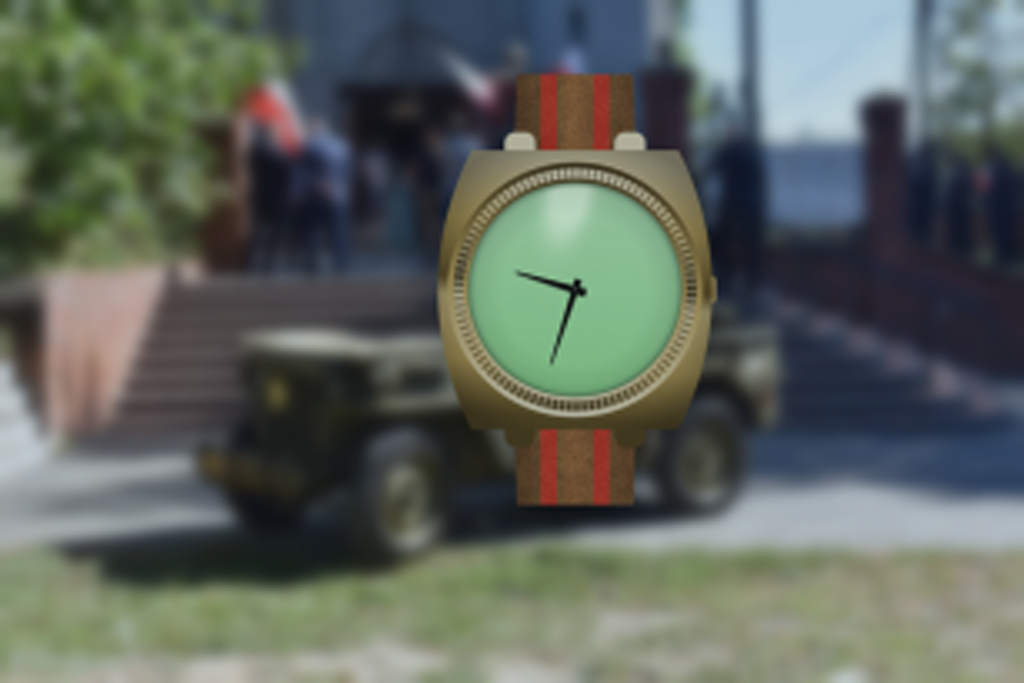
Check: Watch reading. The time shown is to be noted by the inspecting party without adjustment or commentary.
9:33
